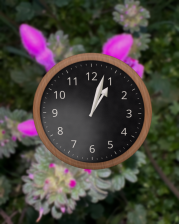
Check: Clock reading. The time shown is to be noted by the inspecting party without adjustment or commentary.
1:03
